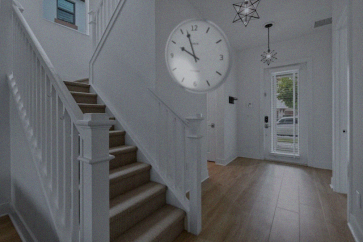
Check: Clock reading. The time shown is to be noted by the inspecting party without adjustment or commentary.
9:57
